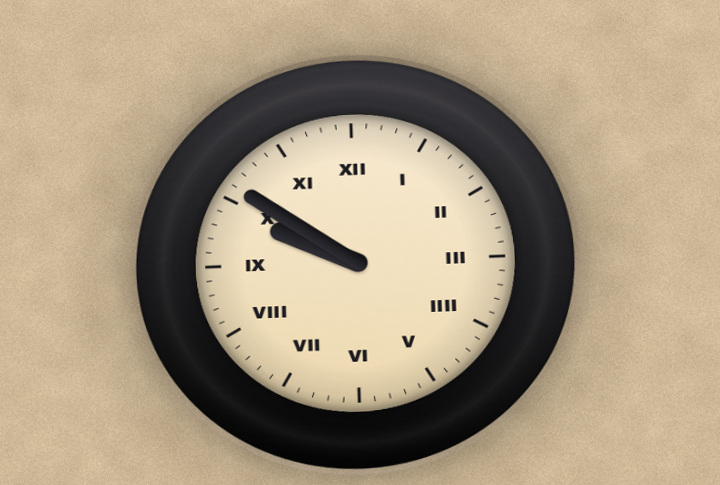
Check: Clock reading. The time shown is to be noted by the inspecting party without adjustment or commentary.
9:51
